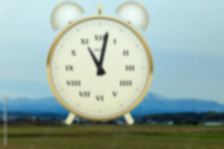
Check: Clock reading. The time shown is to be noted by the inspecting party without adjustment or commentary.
11:02
